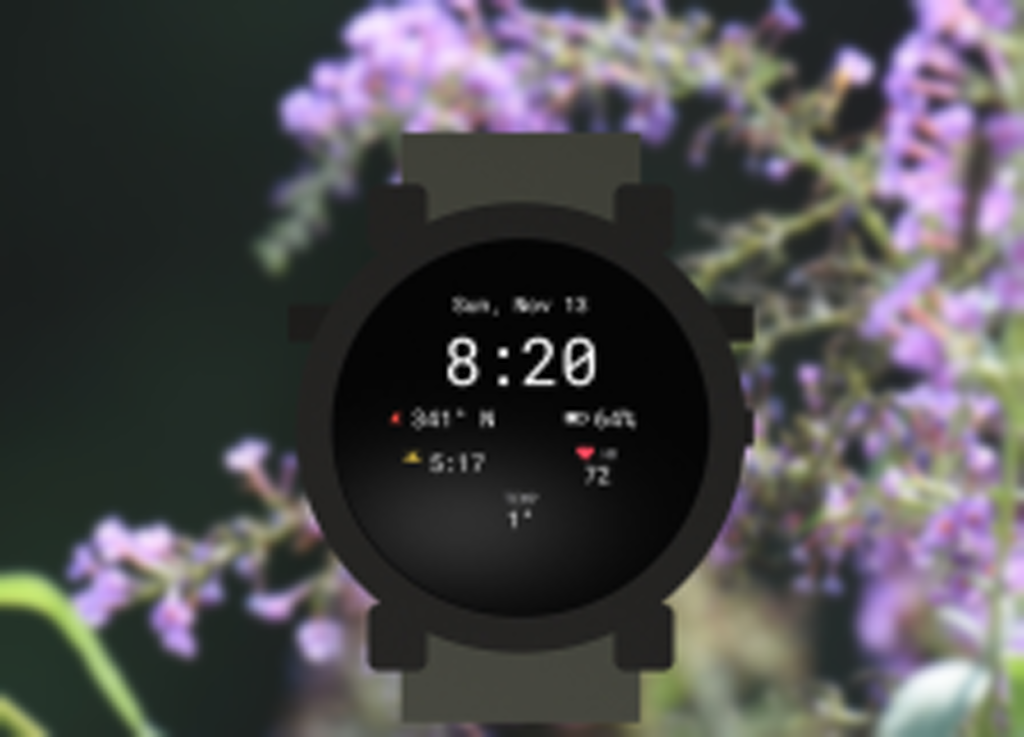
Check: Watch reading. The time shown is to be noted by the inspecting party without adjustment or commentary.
8:20
